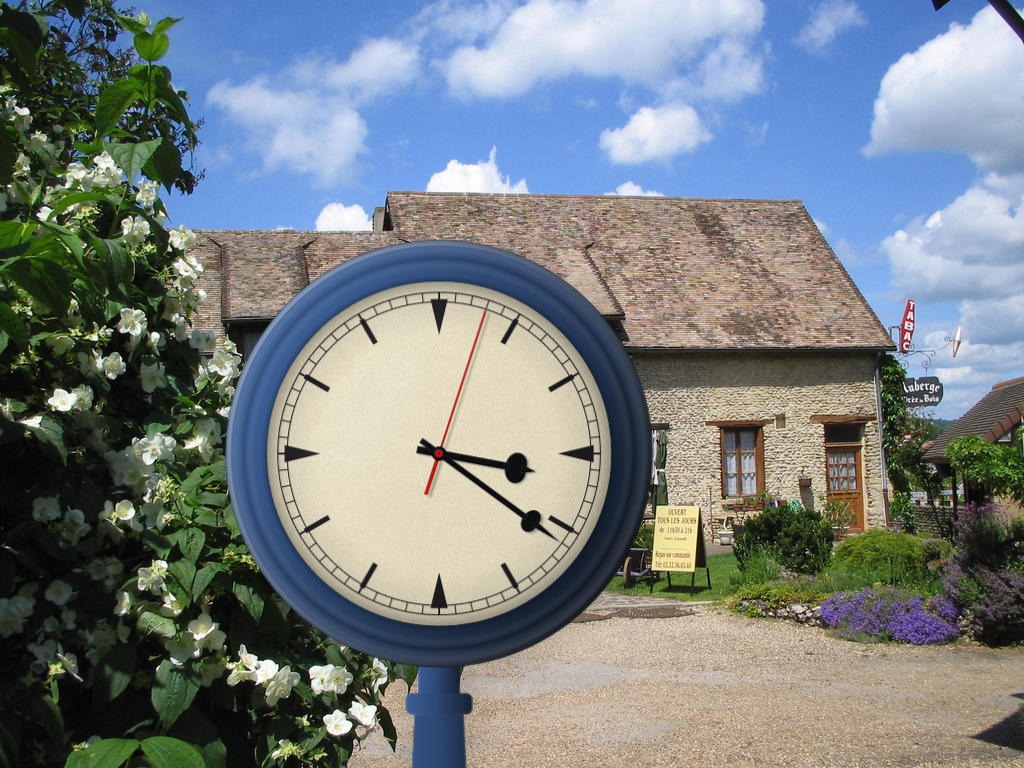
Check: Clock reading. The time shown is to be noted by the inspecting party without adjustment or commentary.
3:21:03
